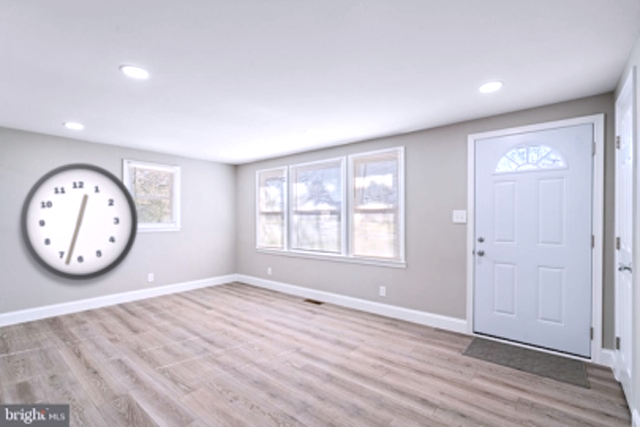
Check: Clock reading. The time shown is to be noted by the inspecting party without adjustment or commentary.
12:33
